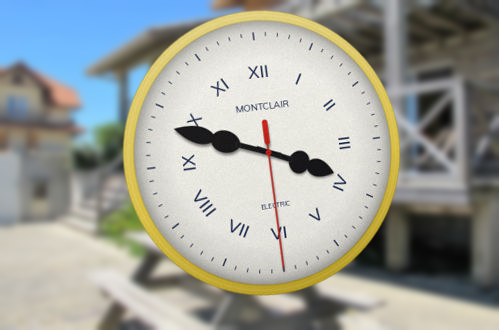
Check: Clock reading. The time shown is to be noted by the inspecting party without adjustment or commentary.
3:48:30
